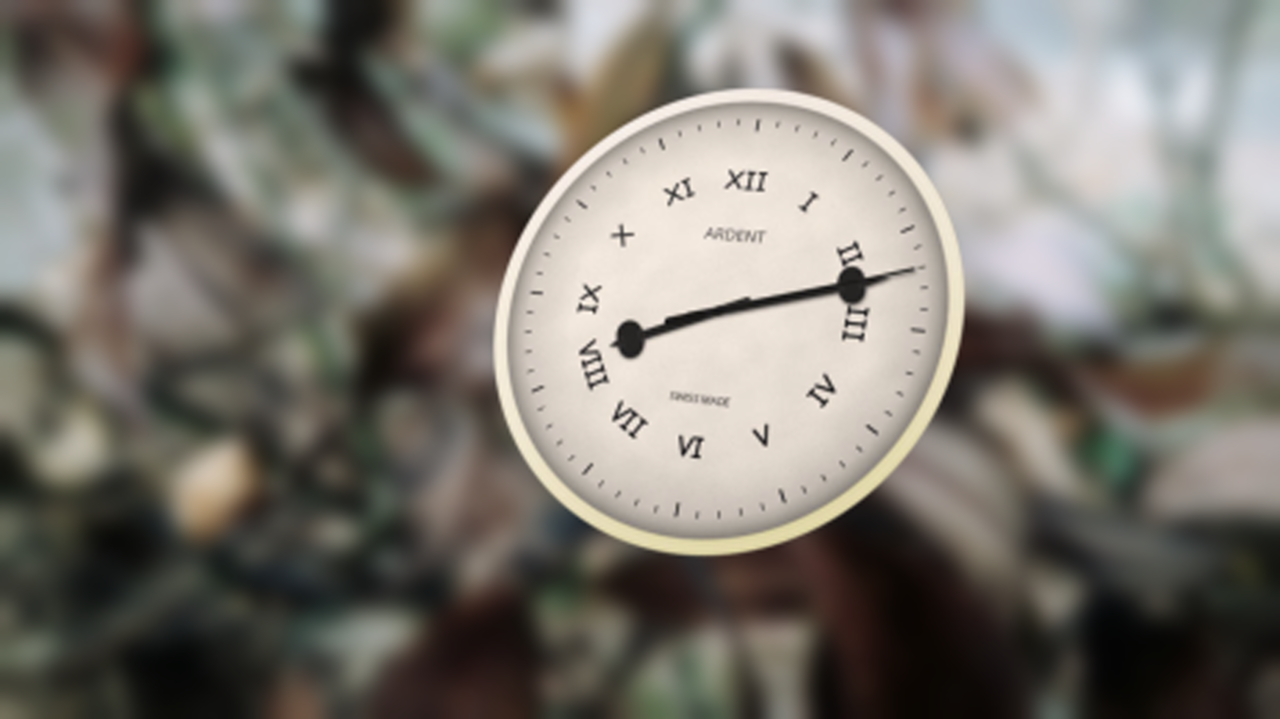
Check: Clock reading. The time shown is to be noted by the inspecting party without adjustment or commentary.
8:12:12
